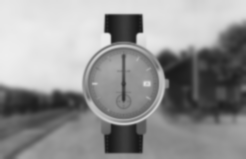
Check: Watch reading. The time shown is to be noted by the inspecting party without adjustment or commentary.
6:00
